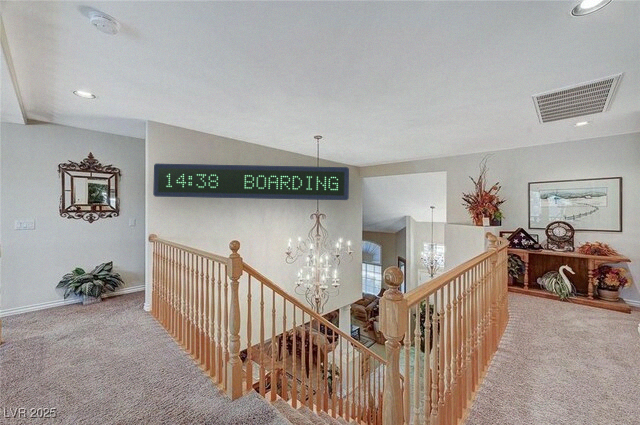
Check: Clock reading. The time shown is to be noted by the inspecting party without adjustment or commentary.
14:38
